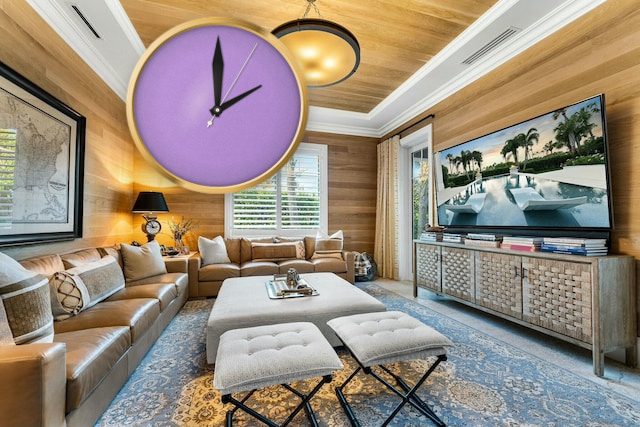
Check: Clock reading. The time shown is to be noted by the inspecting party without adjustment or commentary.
2:00:05
